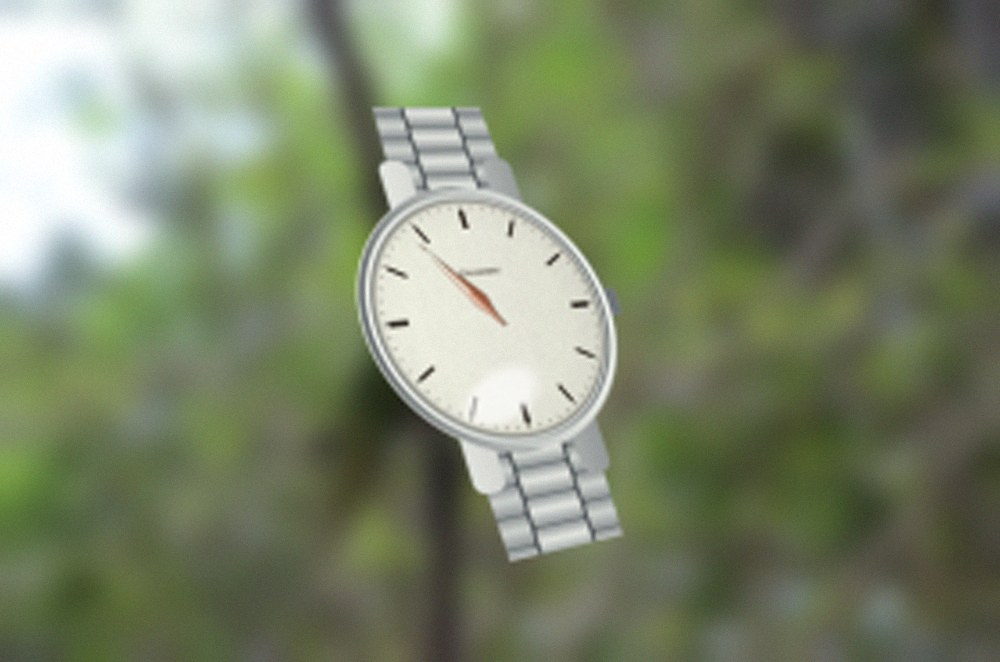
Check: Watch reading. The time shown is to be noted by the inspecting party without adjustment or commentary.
10:54
